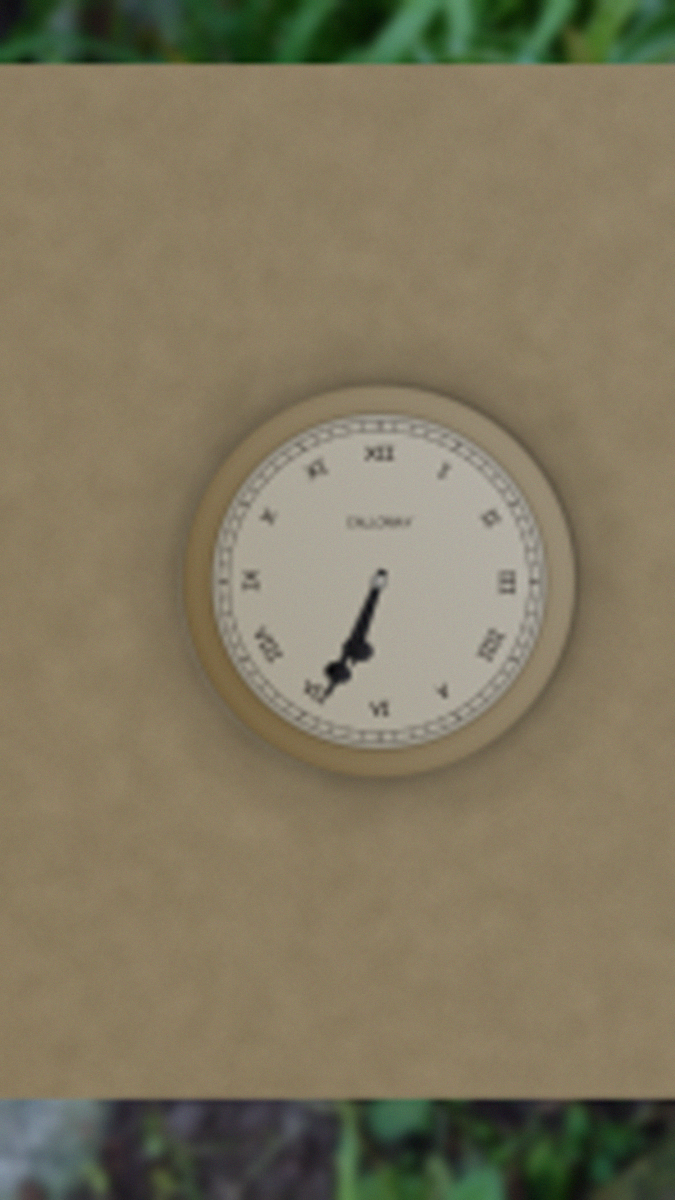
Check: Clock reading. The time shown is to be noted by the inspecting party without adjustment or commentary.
6:34
